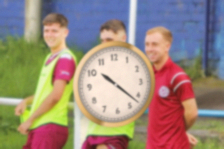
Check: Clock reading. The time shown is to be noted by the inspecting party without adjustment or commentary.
10:22
